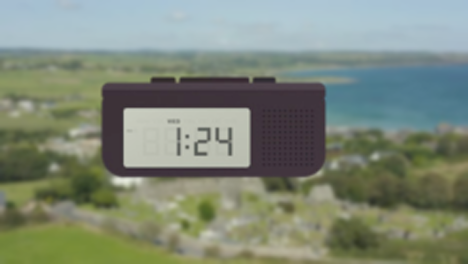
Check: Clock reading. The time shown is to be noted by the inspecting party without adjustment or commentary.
1:24
